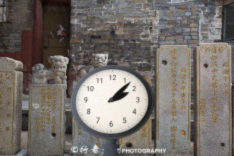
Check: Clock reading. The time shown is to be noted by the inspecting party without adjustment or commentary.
2:07
